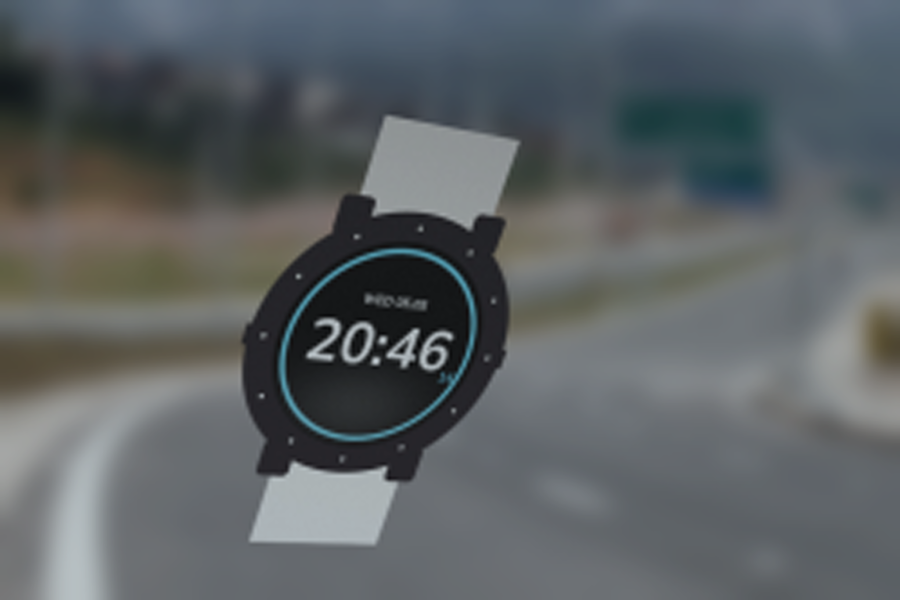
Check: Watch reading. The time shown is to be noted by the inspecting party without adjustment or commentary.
20:46
